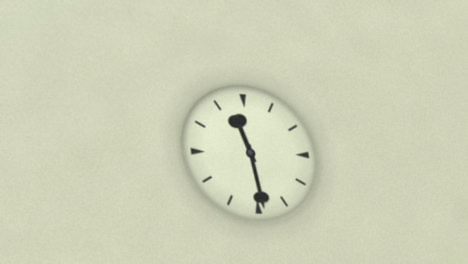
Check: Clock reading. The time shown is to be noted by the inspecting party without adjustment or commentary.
11:29
